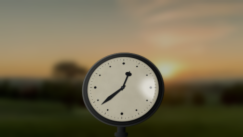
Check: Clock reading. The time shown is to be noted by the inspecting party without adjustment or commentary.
12:38
